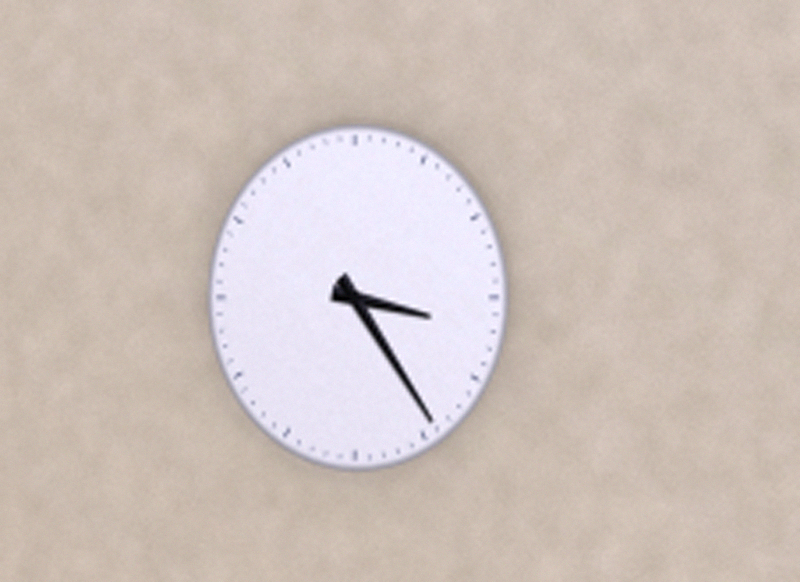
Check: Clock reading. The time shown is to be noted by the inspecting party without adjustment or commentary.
3:24
